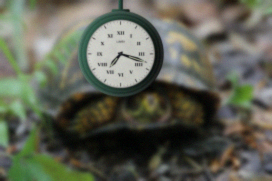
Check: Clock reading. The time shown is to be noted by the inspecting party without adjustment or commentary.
7:18
